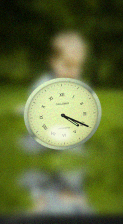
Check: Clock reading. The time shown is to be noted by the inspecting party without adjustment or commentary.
4:20
